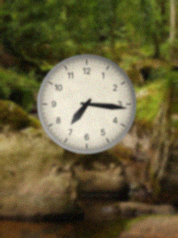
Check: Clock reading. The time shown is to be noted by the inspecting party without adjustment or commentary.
7:16
